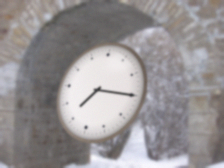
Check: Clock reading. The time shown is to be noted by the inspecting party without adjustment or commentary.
7:15
